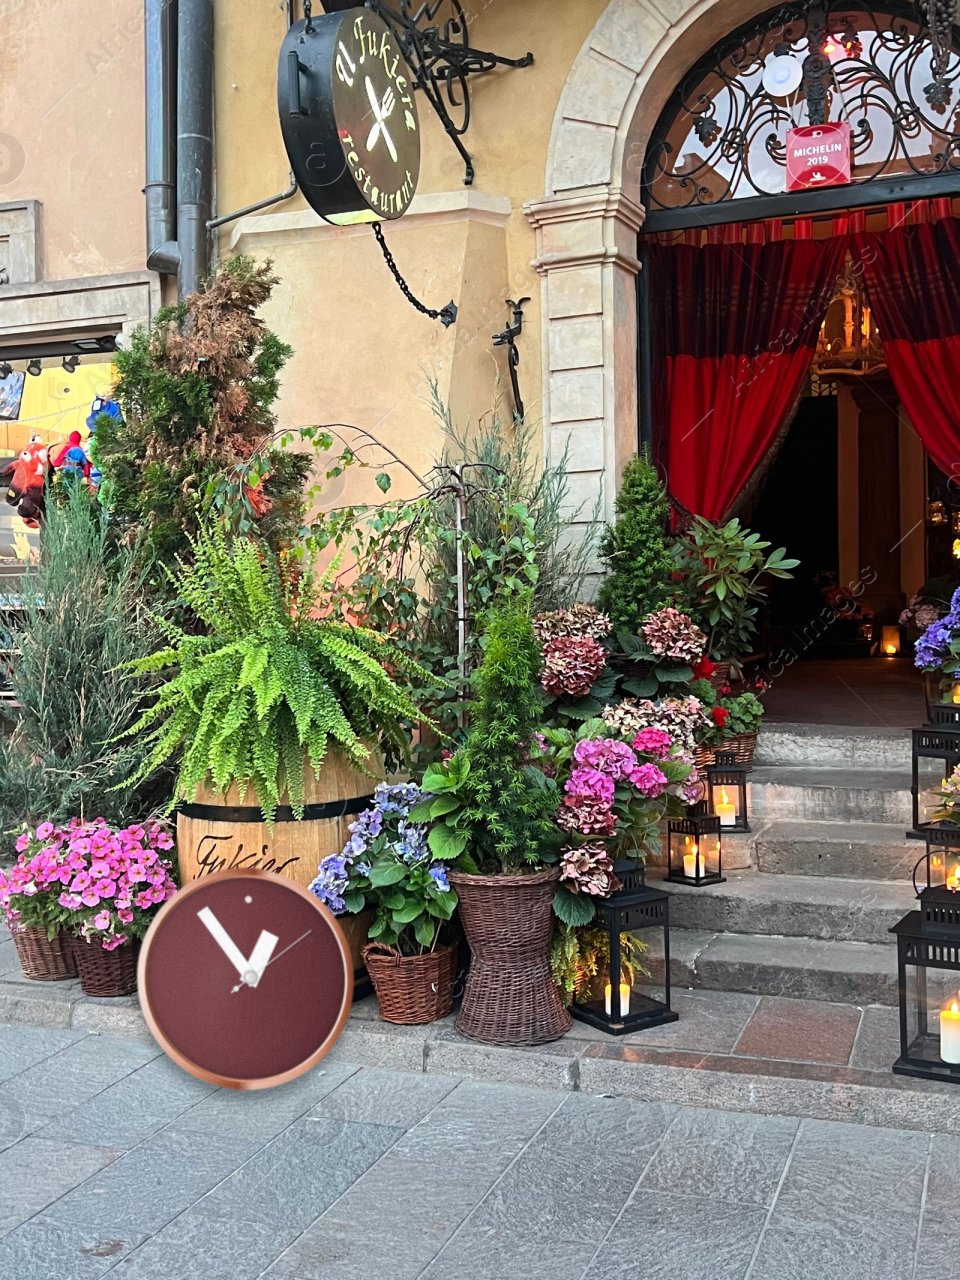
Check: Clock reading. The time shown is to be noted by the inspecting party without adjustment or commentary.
12:54:09
